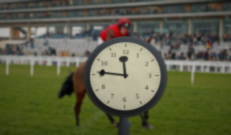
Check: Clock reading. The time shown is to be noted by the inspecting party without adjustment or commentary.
11:46
